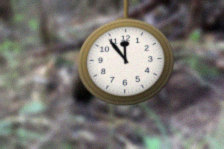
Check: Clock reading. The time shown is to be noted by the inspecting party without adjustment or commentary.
11:54
